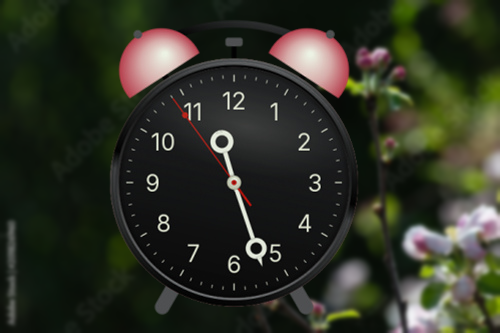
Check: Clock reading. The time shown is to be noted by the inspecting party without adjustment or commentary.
11:26:54
